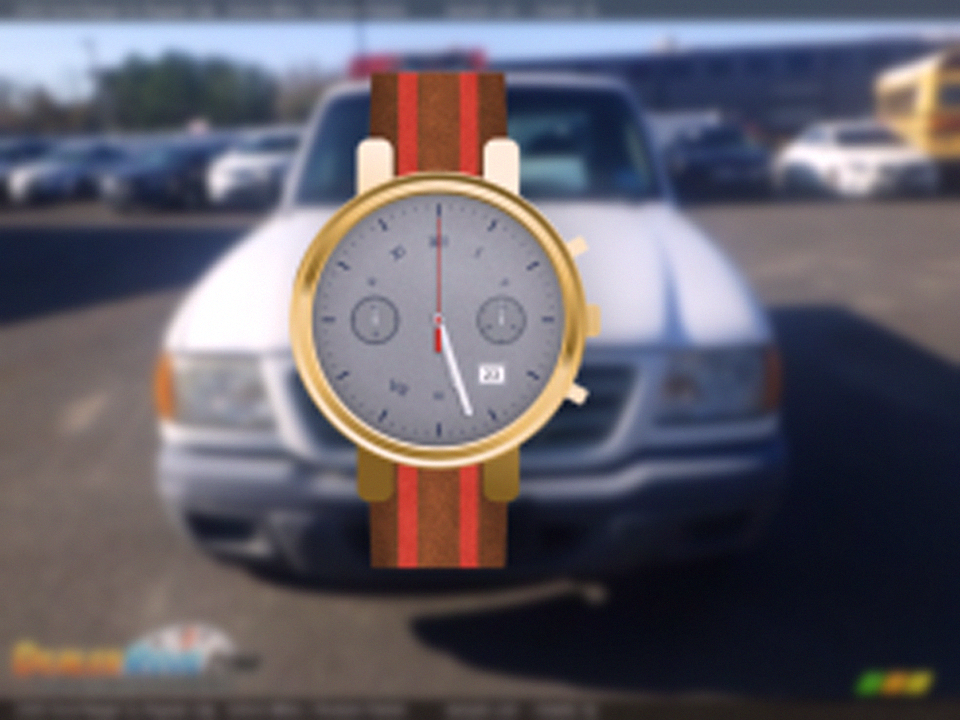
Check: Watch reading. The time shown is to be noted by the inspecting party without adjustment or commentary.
5:27
